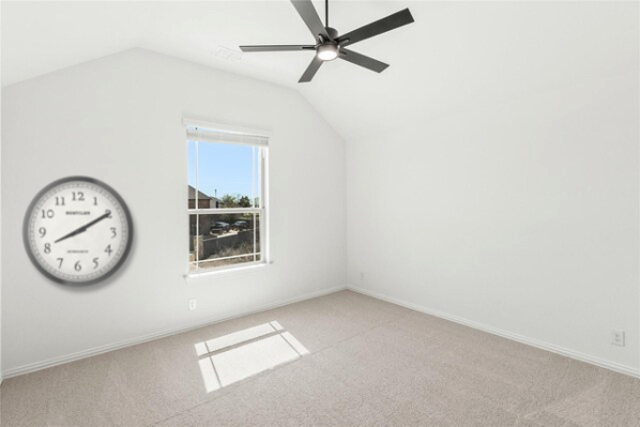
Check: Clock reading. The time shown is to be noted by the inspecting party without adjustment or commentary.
8:10
